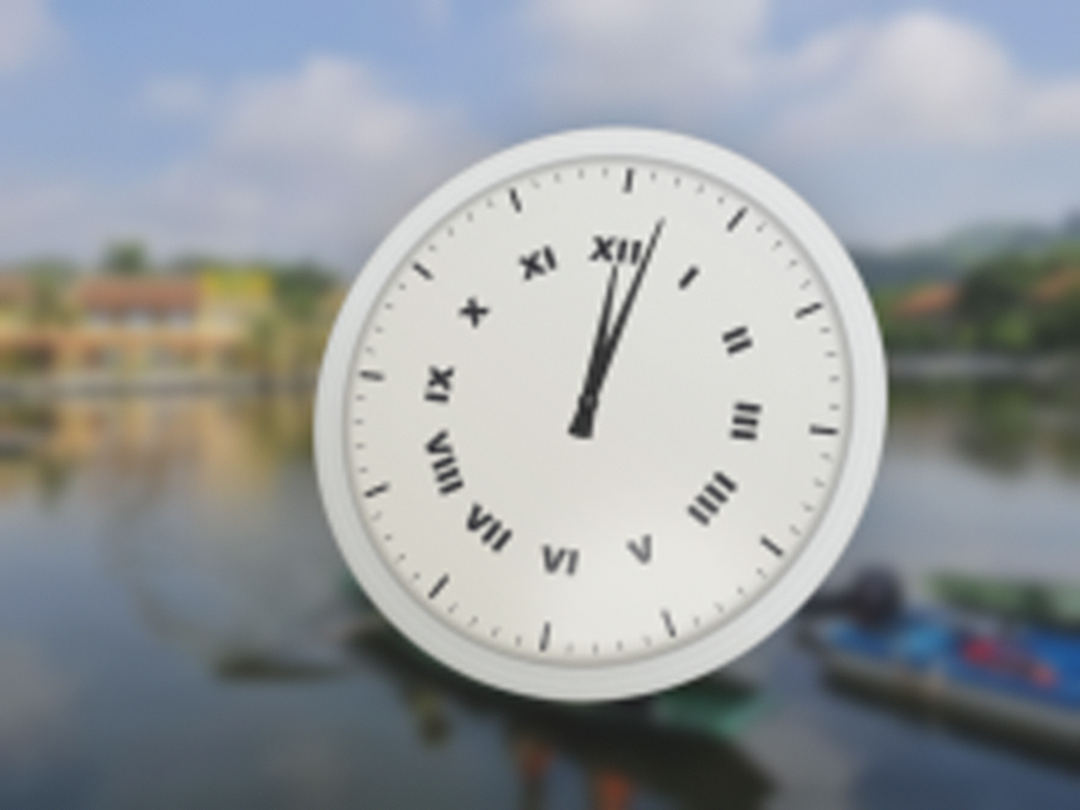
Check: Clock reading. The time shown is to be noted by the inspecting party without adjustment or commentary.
12:02
